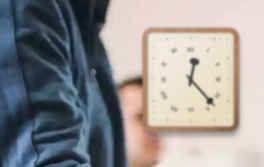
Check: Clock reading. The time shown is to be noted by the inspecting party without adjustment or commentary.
12:23
